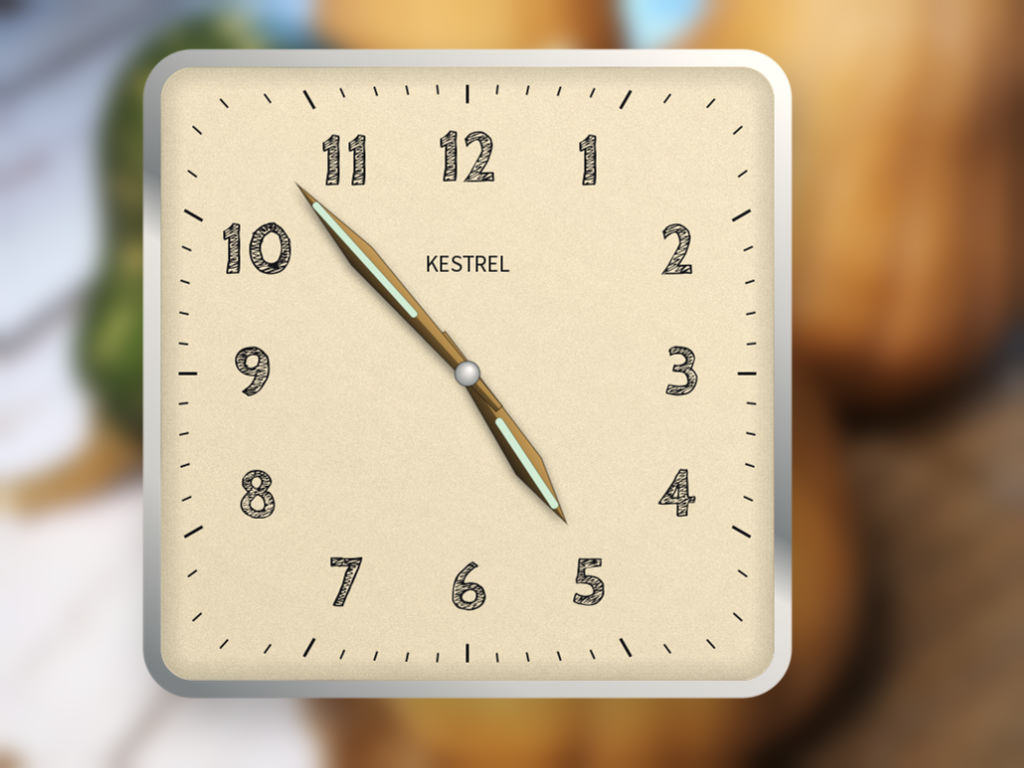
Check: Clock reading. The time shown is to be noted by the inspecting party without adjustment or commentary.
4:53
